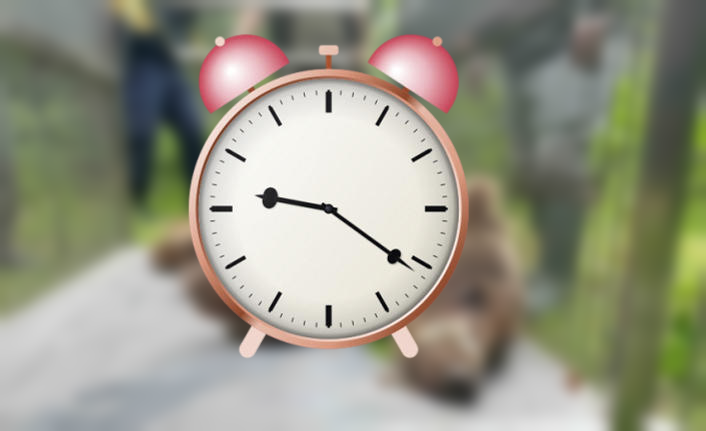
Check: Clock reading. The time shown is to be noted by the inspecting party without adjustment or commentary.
9:21
